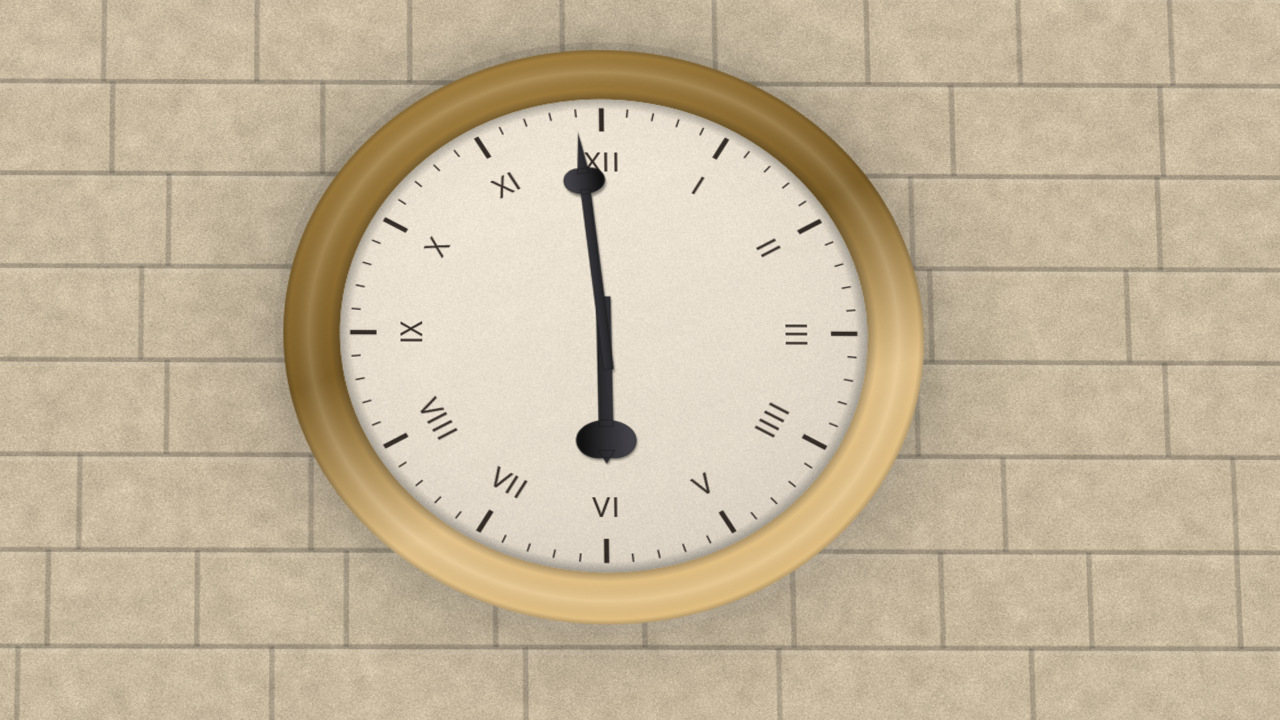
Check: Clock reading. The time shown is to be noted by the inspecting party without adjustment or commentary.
5:59
